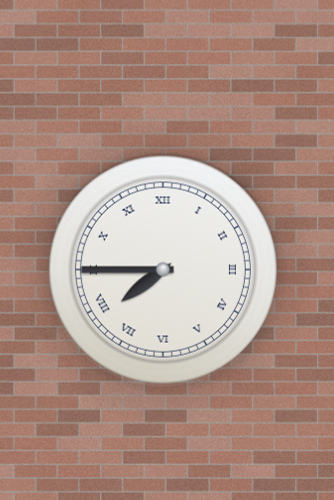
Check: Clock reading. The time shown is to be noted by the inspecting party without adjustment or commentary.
7:45
